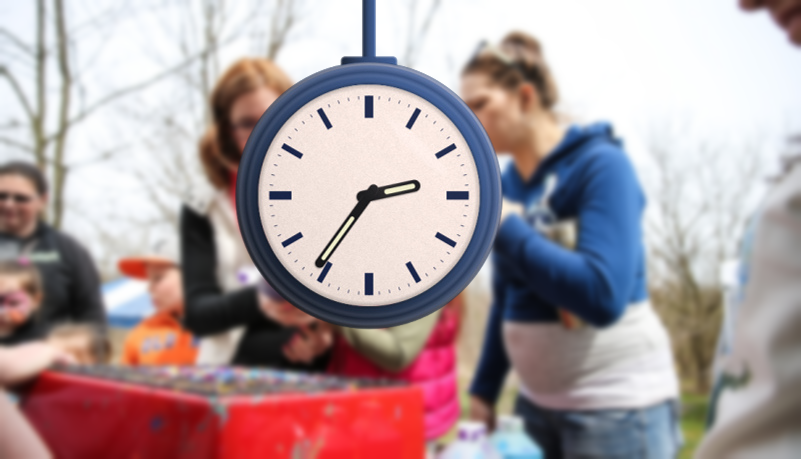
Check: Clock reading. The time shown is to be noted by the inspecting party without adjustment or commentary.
2:36
